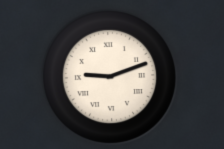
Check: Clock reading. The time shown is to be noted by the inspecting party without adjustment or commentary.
9:12
